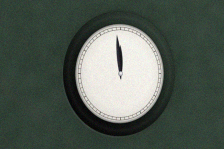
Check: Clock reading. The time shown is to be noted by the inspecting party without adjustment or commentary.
11:59
